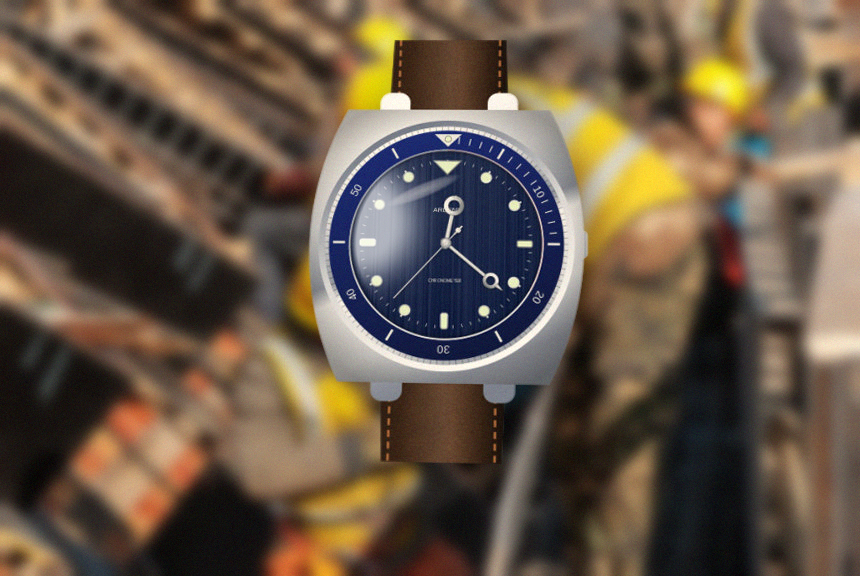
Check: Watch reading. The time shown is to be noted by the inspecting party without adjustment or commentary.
12:21:37
